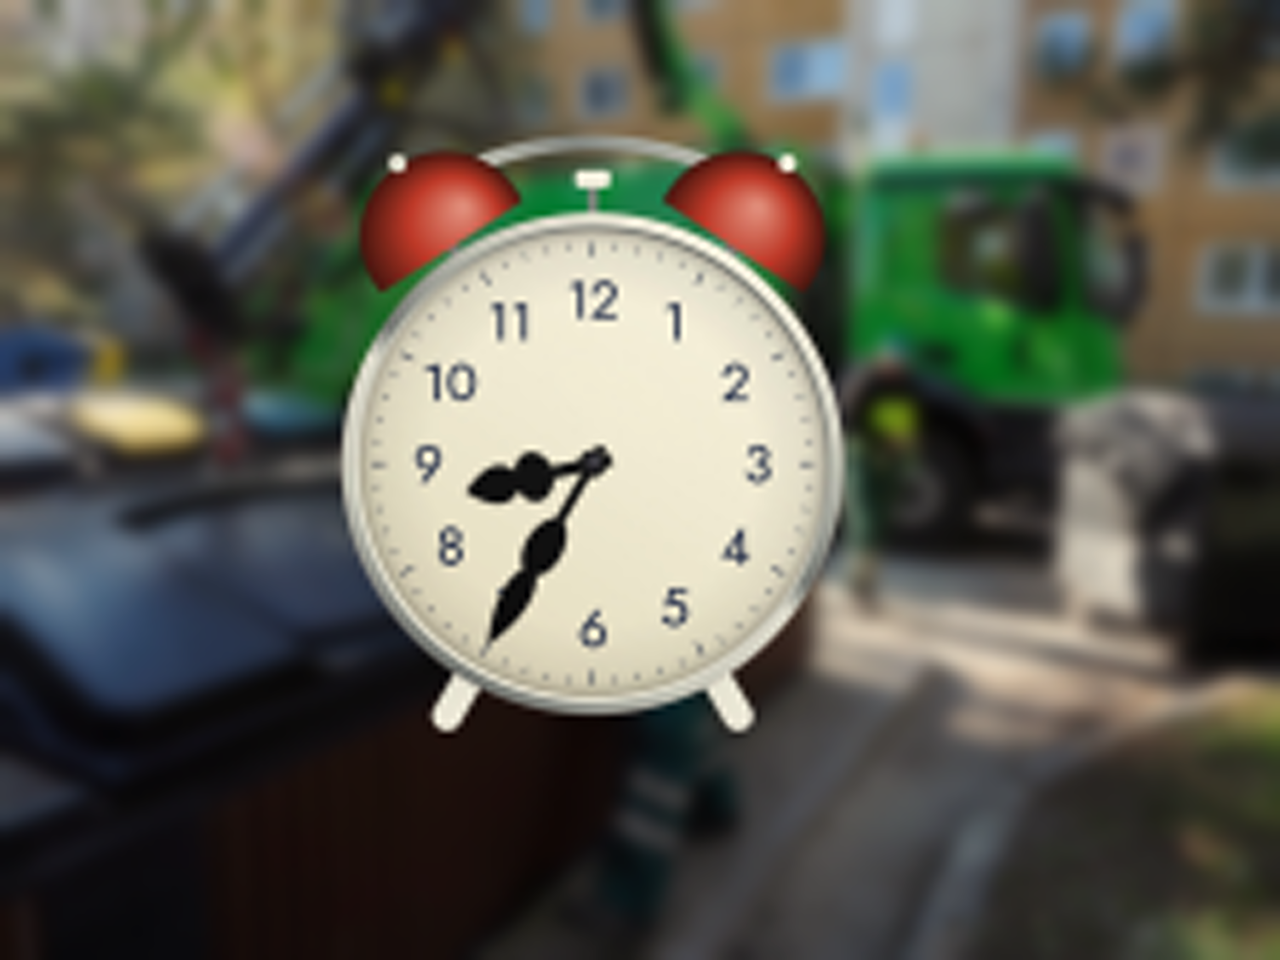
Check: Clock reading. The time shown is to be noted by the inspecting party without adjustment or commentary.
8:35
